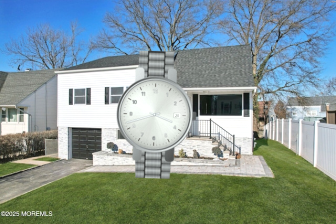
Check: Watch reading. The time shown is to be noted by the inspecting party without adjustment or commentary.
3:42
